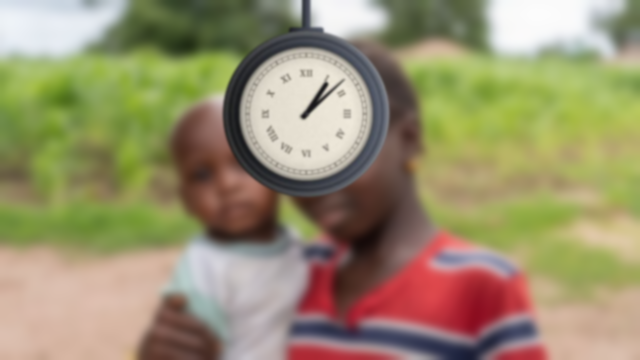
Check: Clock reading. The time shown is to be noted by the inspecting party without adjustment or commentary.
1:08
